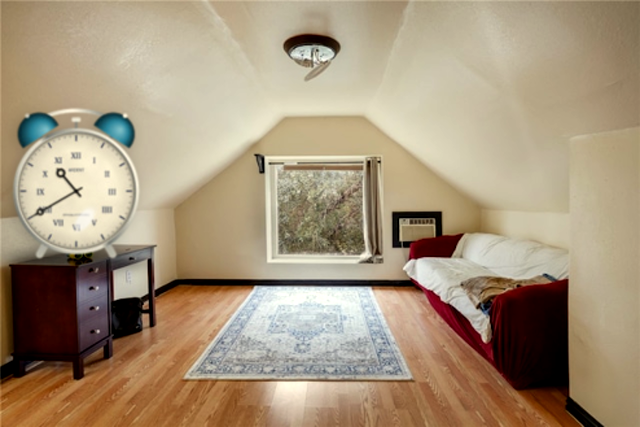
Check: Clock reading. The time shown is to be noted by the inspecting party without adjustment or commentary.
10:40
